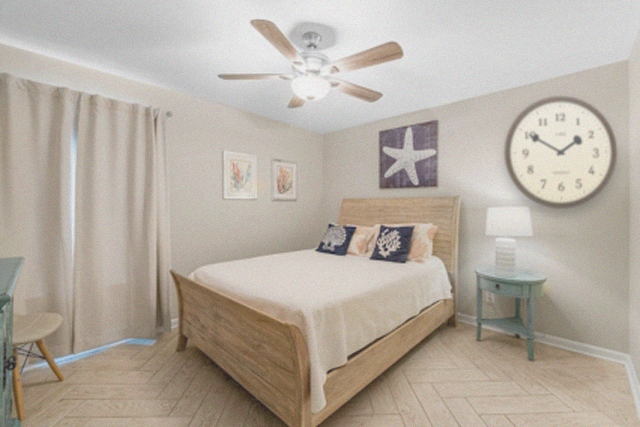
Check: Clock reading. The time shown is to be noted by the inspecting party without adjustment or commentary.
1:50
